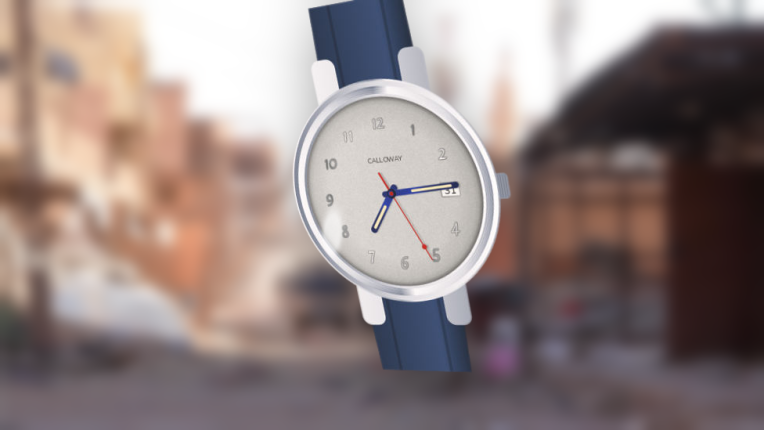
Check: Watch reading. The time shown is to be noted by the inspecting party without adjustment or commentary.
7:14:26
